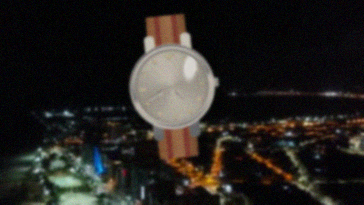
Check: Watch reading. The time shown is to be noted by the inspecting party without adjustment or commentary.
4:41
